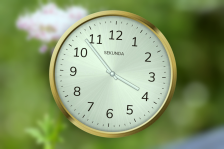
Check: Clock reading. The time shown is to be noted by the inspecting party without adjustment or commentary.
3:53
